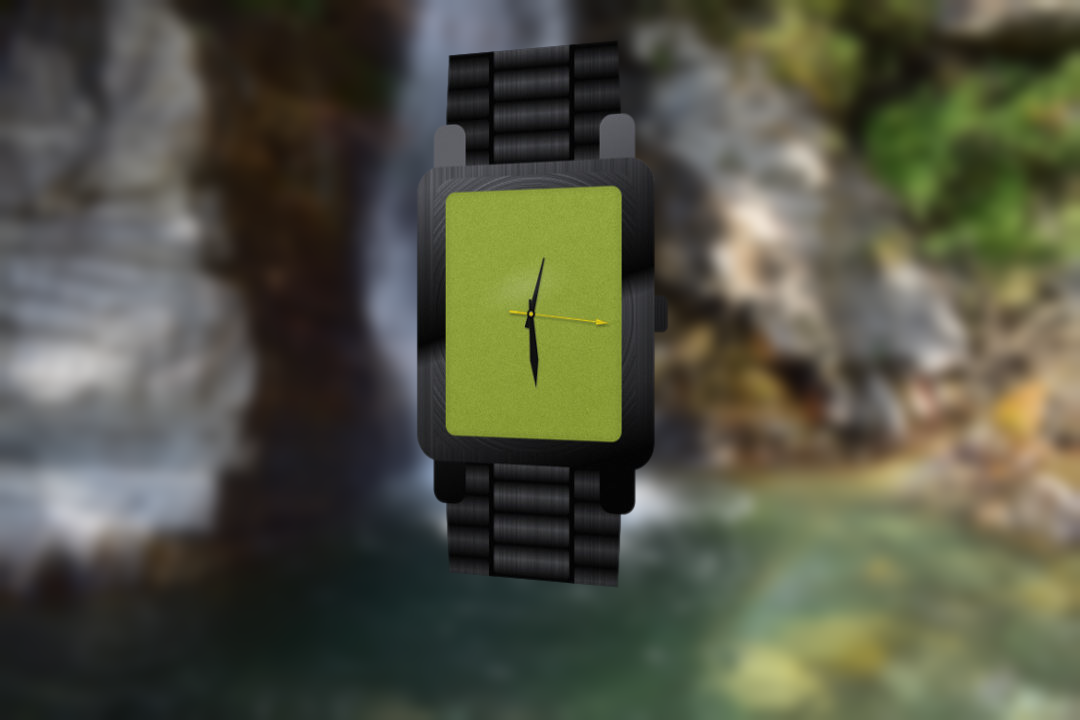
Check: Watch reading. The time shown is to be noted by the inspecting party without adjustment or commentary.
12:29:16
